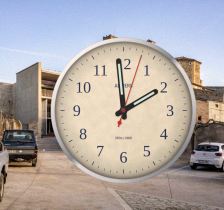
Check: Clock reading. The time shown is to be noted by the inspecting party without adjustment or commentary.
1:59:03
